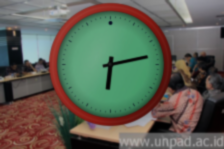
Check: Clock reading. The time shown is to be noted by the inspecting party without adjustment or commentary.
6:13
